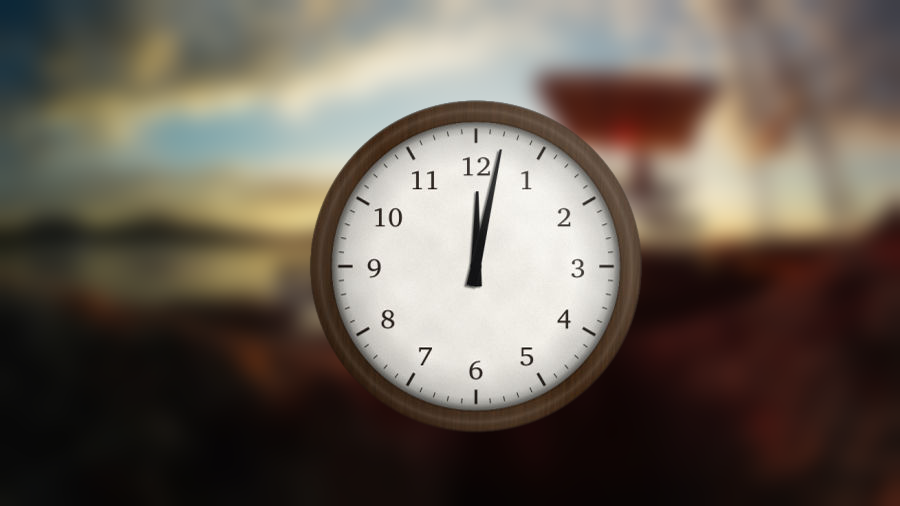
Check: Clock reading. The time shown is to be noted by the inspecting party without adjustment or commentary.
12:02
